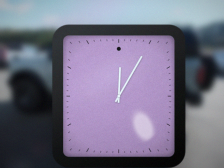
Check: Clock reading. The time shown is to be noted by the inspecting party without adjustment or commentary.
12:05
